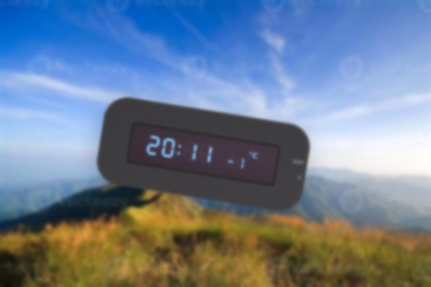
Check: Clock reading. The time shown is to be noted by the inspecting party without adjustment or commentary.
20:11
